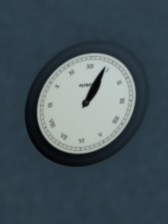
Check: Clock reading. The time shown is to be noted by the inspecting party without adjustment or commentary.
1:04
